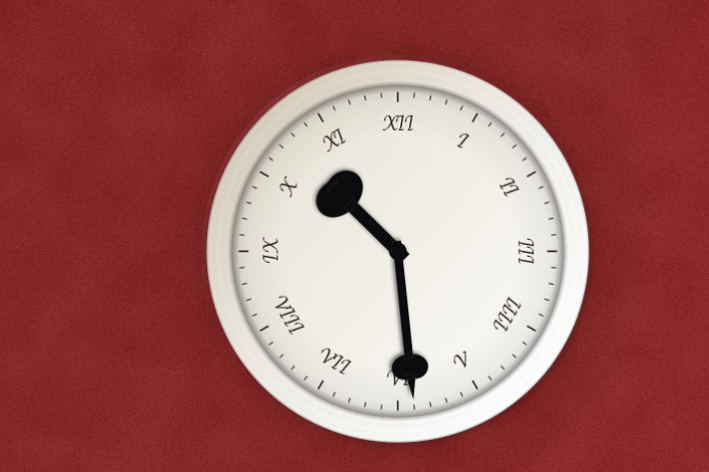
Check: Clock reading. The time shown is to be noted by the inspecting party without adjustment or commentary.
10:29
